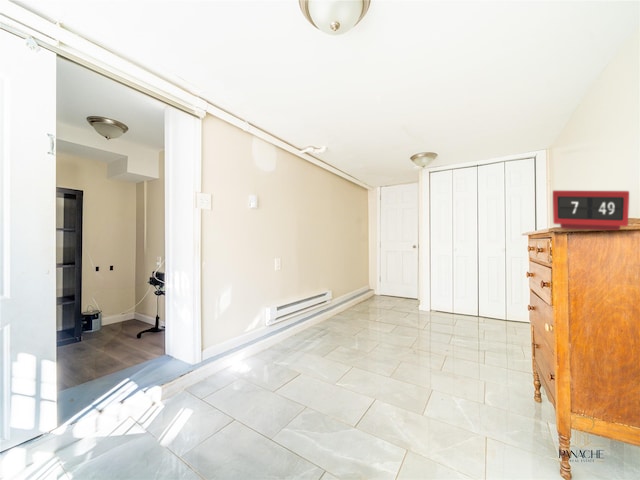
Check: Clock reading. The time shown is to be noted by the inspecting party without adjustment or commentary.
7:49
